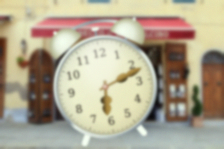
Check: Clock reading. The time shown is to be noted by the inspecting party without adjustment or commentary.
6:12
